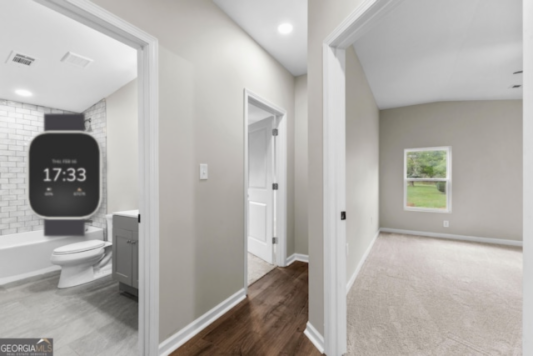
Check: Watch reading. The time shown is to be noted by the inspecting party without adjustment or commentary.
17:33
